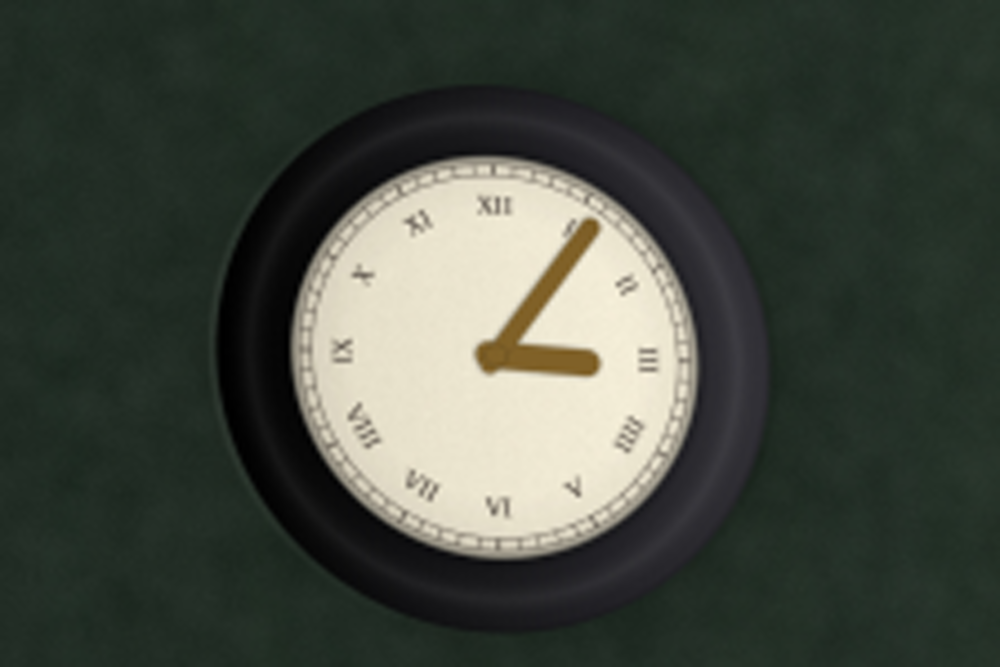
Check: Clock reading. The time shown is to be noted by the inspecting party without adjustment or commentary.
3:06
